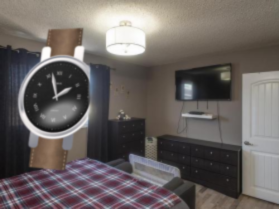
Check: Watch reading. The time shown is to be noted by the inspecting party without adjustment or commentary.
1:57
